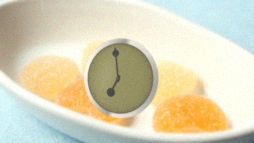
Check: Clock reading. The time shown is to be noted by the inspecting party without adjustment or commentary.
6:59
